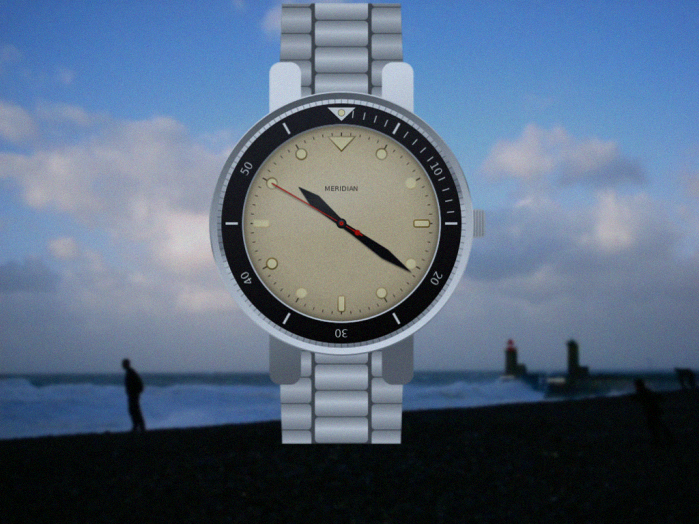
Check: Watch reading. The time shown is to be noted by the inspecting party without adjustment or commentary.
10:20:50
